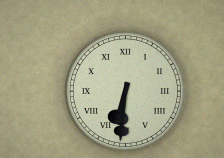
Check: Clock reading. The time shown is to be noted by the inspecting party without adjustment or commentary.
6:31
